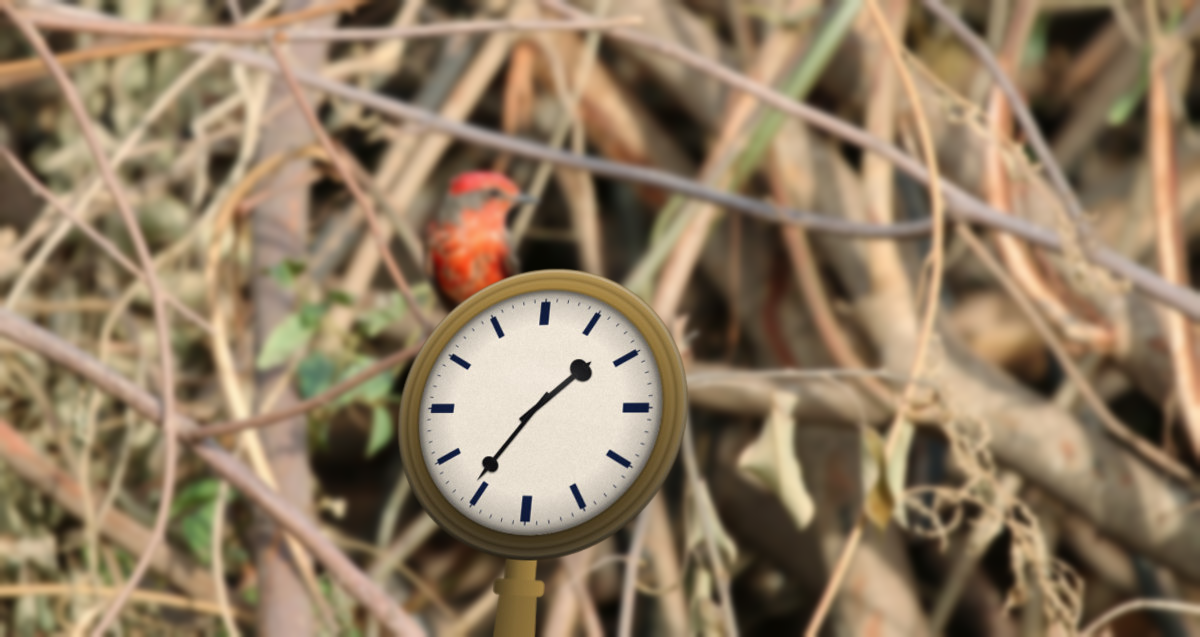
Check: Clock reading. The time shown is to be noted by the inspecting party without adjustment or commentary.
1:36
